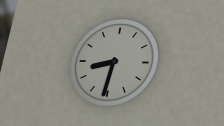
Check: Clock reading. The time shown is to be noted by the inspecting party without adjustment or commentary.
8:31
